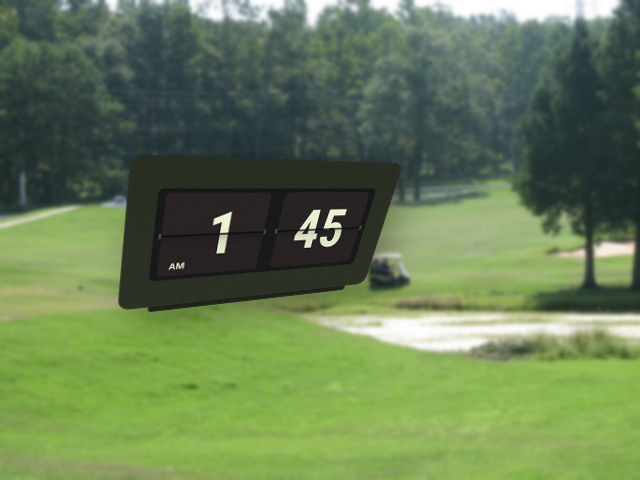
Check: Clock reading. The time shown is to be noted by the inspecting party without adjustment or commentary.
1:45
